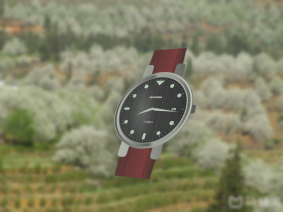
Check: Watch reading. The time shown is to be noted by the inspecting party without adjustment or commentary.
8:16
